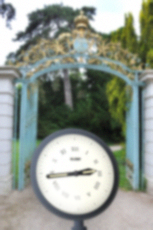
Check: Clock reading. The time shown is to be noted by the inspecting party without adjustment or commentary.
2:44
